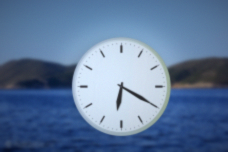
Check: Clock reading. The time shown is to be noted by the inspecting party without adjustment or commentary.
6:20
